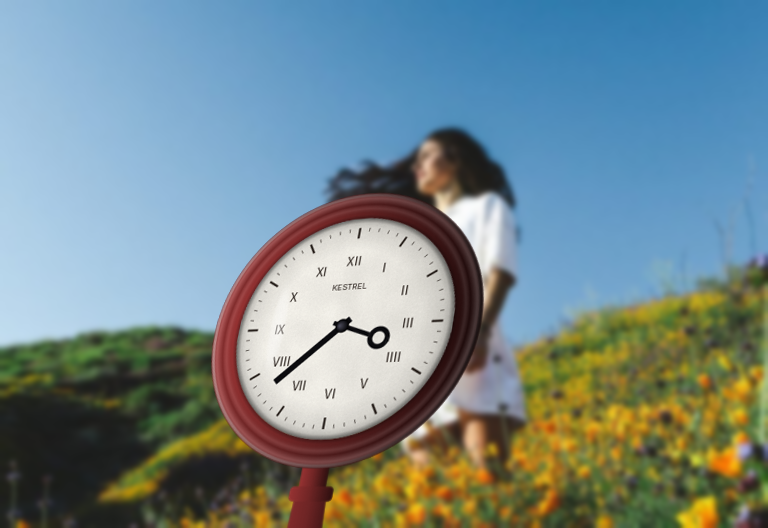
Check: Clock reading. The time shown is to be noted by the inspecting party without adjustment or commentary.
3:38
